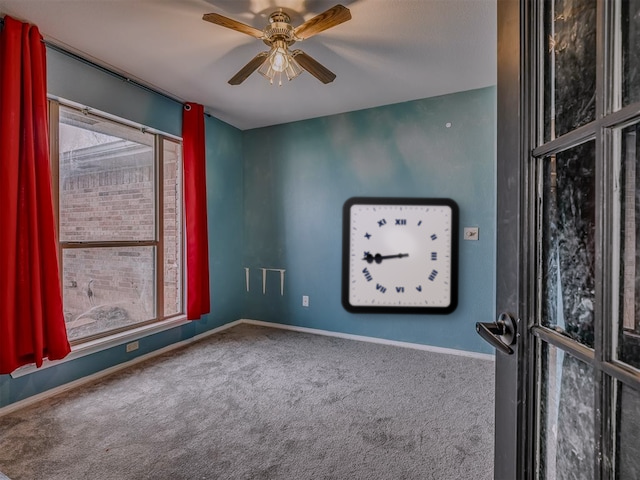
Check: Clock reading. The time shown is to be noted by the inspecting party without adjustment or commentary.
8:44
